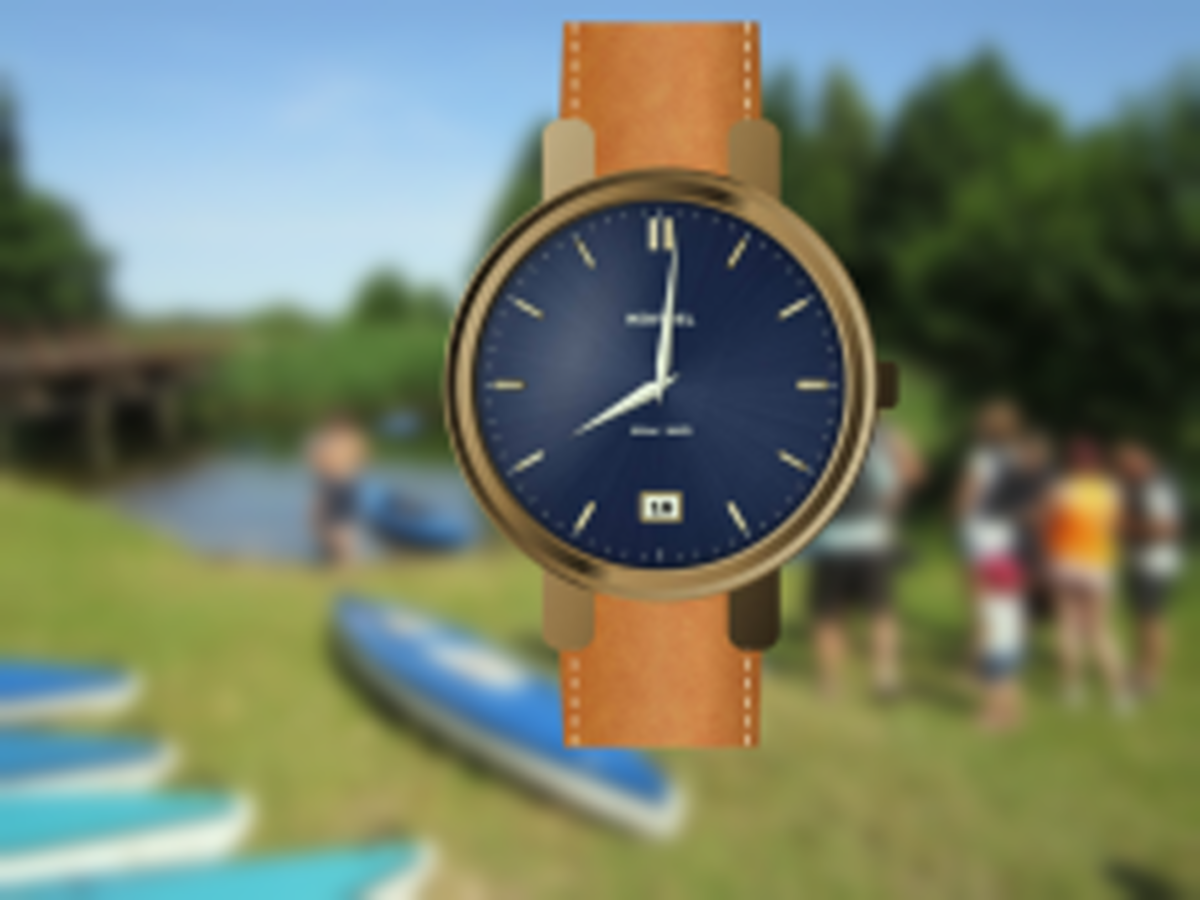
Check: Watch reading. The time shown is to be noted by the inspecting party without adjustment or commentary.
8:01
